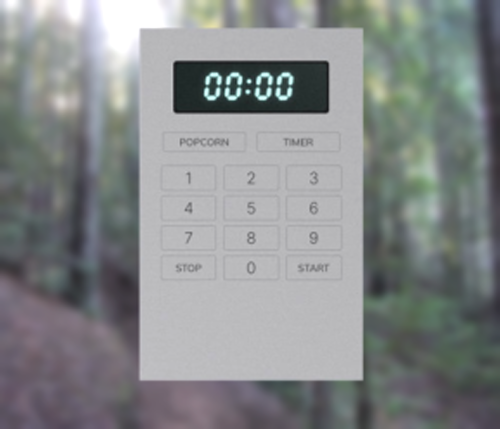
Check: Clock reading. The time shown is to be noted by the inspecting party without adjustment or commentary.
0:00
